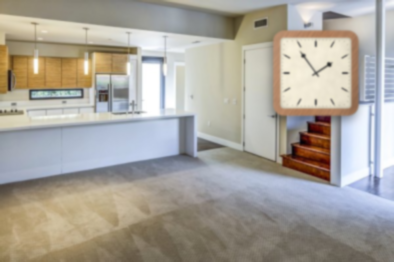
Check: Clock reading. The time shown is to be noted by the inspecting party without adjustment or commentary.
1:54
